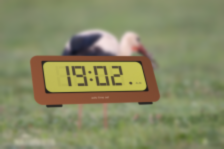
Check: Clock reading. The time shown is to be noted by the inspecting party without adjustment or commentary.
19:02
